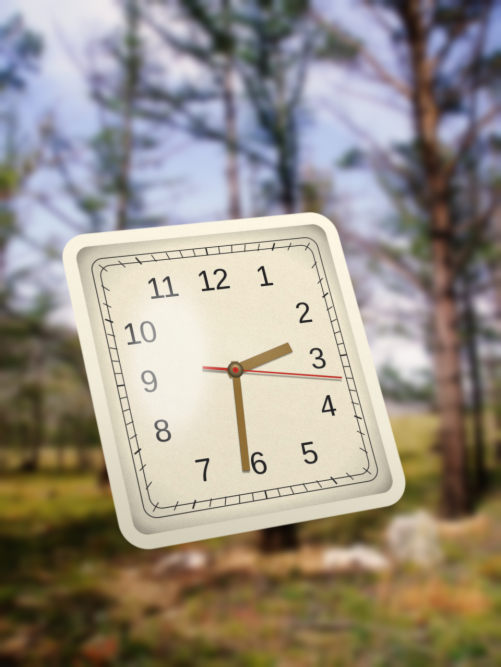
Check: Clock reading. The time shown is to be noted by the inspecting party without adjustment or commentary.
2:31:17
